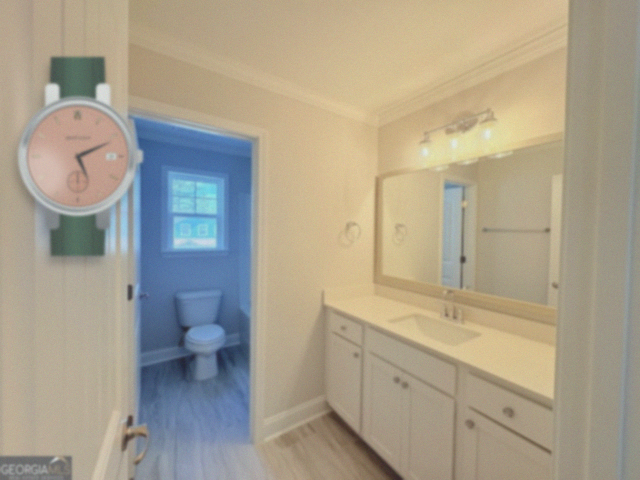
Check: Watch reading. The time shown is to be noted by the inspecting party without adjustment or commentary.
5:11
